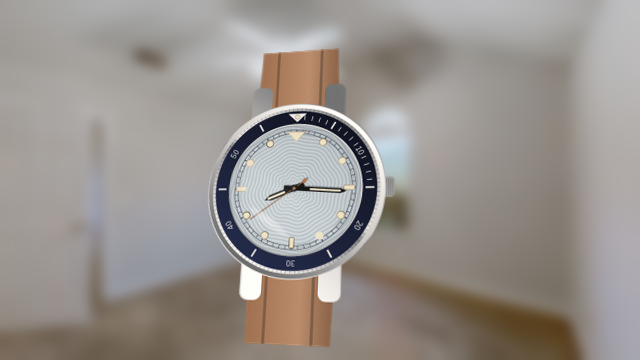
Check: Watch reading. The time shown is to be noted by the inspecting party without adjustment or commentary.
8:15:39
